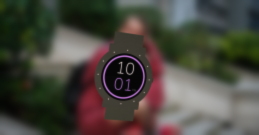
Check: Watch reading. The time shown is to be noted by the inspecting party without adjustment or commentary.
10:01
